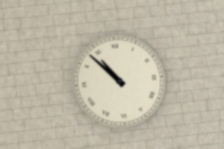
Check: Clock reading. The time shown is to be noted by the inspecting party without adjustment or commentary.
10:53
